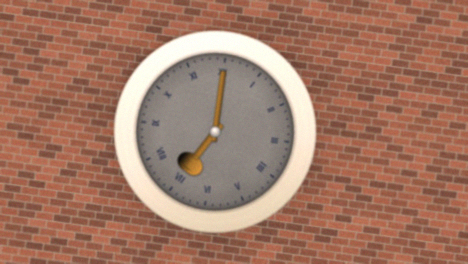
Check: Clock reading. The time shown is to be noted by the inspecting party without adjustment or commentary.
7:00
